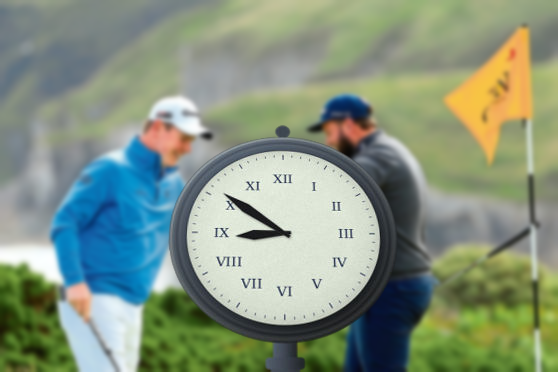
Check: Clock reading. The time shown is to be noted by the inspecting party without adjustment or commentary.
8:51
